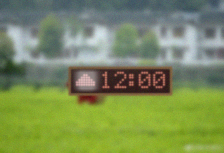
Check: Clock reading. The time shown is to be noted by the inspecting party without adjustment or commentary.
12:00
